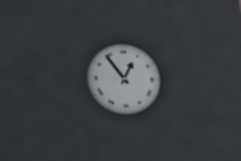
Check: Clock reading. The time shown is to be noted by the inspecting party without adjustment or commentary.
12:54
